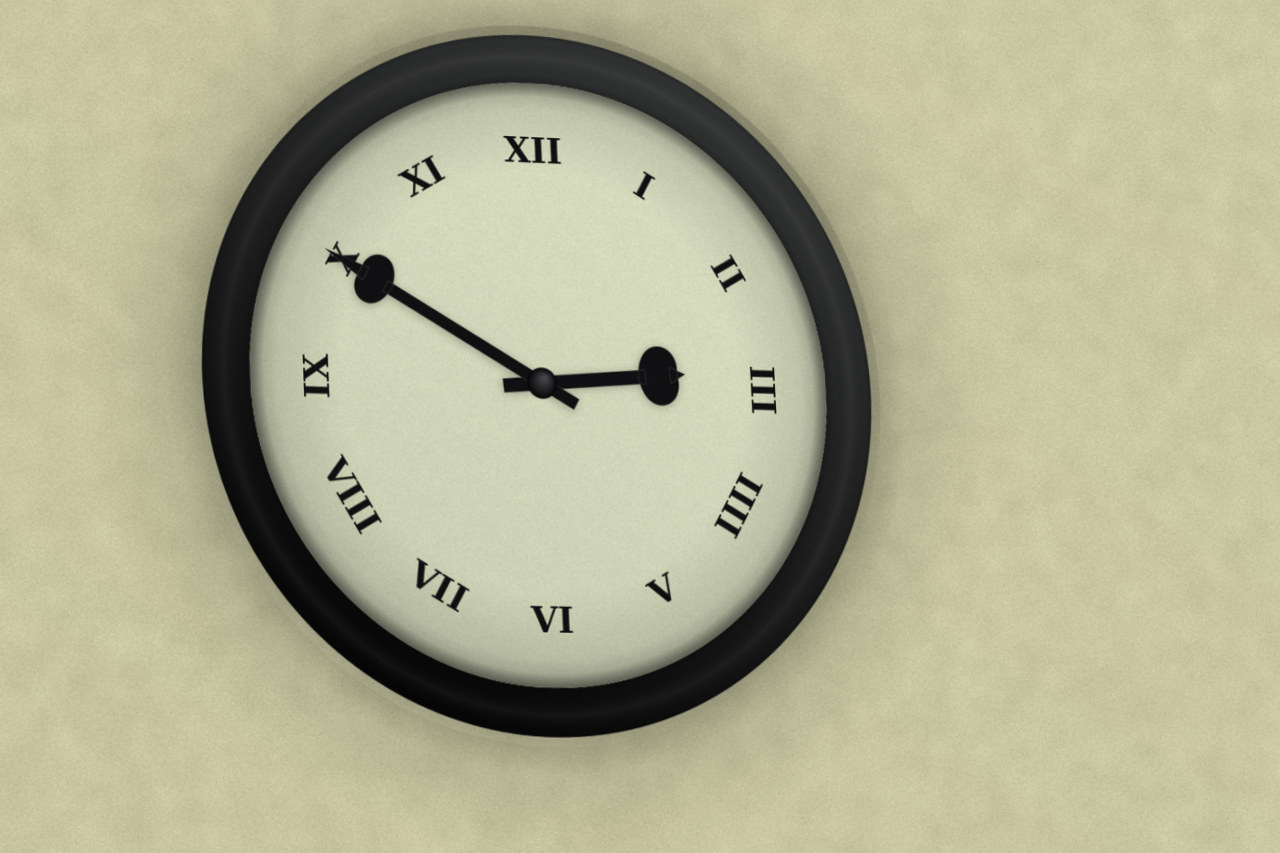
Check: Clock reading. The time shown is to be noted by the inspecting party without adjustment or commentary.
2:50
